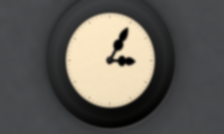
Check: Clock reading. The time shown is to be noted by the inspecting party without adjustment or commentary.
3:05
